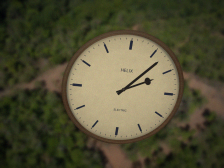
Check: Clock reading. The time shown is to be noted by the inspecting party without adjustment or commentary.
2:07
